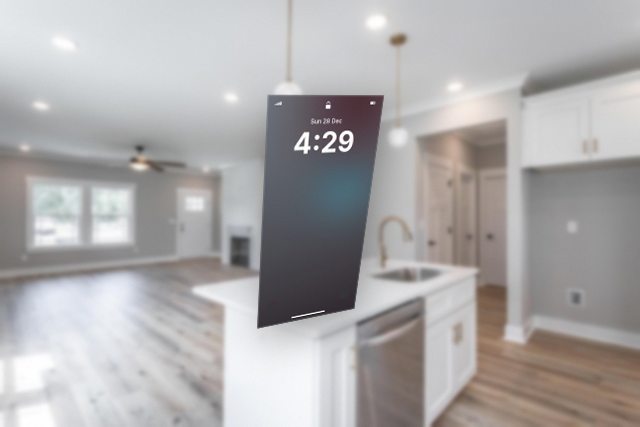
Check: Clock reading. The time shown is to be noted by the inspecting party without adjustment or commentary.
4:29
